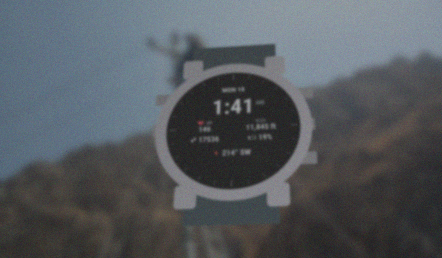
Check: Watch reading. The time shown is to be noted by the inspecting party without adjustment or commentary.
1:41
